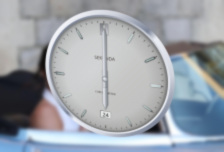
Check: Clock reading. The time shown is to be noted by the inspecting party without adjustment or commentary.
6:00
